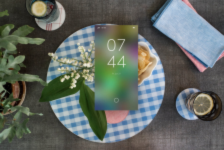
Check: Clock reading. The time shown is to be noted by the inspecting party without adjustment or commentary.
7:44
